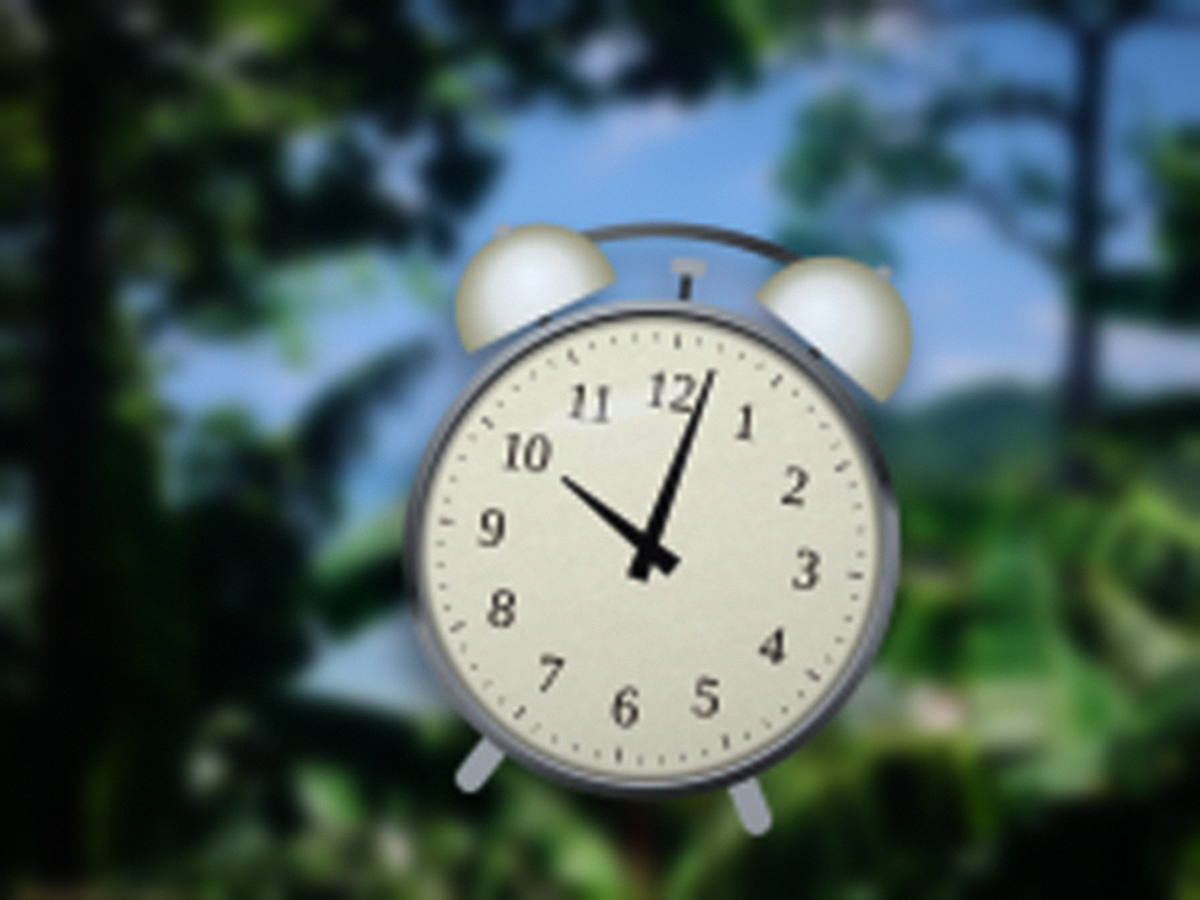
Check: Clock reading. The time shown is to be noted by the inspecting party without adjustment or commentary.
10:02
